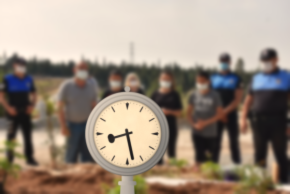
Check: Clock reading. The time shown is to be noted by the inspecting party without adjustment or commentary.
8:28
